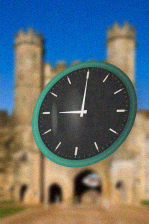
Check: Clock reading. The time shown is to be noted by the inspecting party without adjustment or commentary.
9:00
